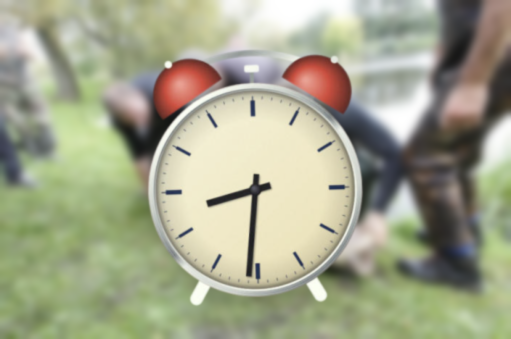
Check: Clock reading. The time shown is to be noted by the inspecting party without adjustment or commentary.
8:31
